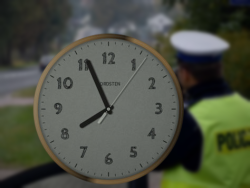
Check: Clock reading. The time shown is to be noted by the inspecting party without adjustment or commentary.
7:56:06
